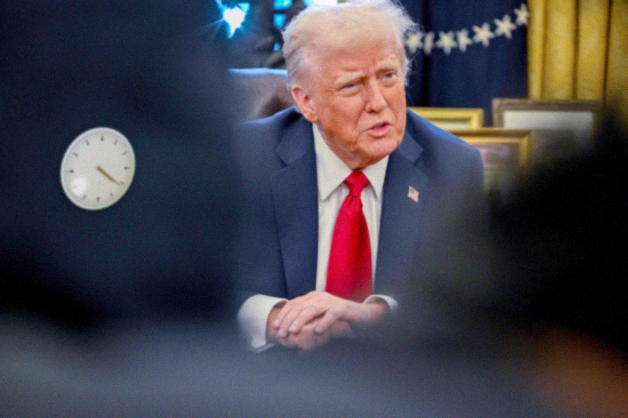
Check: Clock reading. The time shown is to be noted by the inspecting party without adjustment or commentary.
4:21
